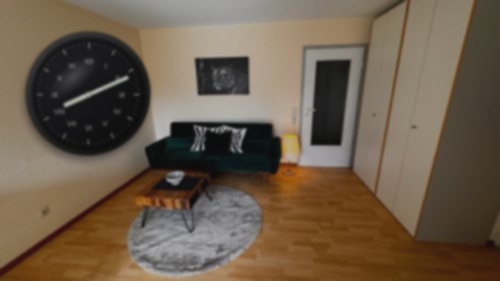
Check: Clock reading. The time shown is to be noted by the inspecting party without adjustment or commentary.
8:11
